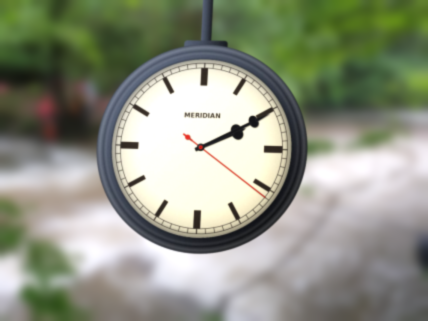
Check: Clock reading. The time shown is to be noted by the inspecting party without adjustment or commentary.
2:10:21
